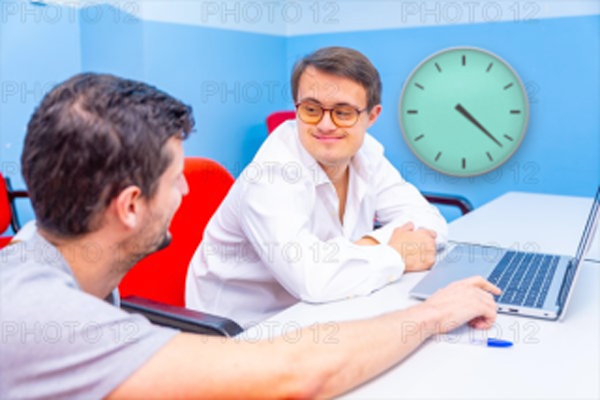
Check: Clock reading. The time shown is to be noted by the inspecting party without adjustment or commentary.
4:22
